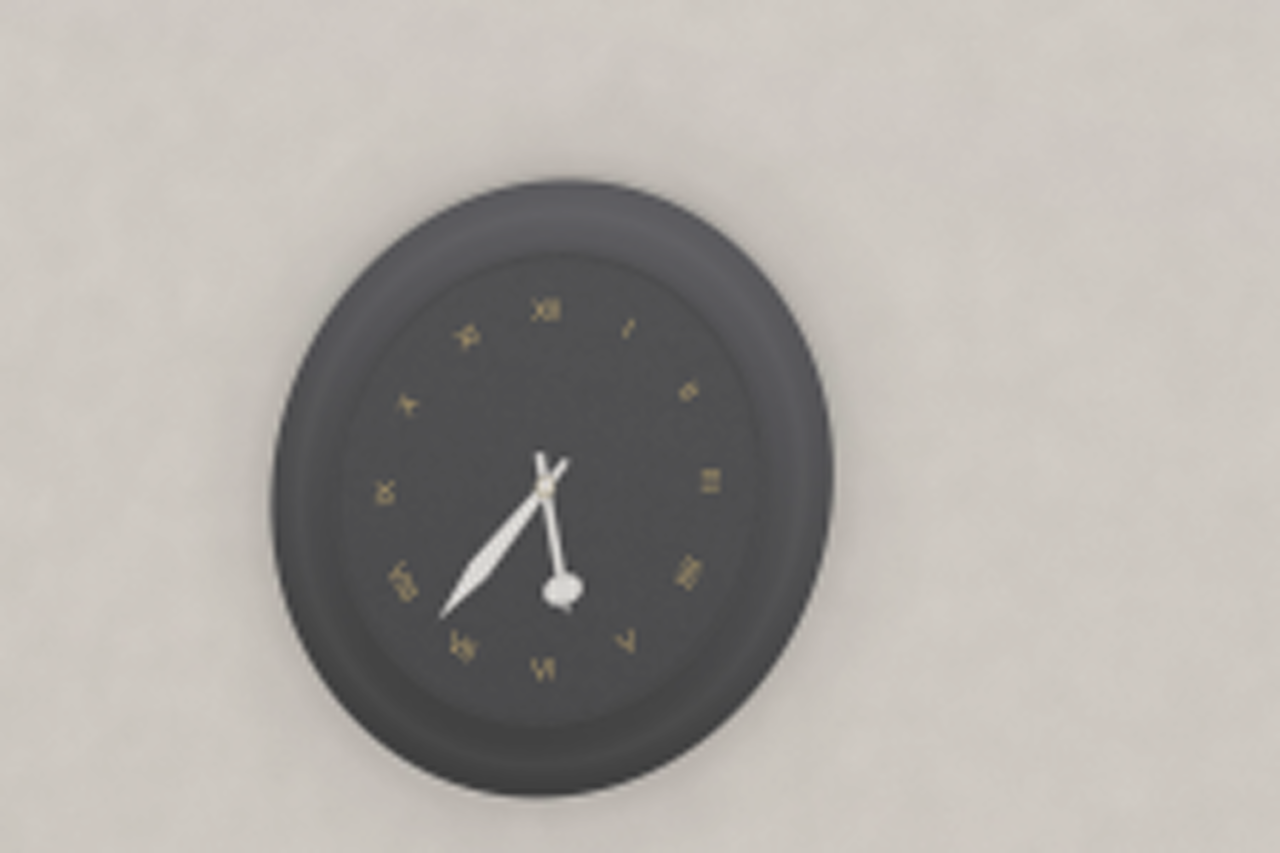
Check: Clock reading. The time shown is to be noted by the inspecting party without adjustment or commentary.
5:37
